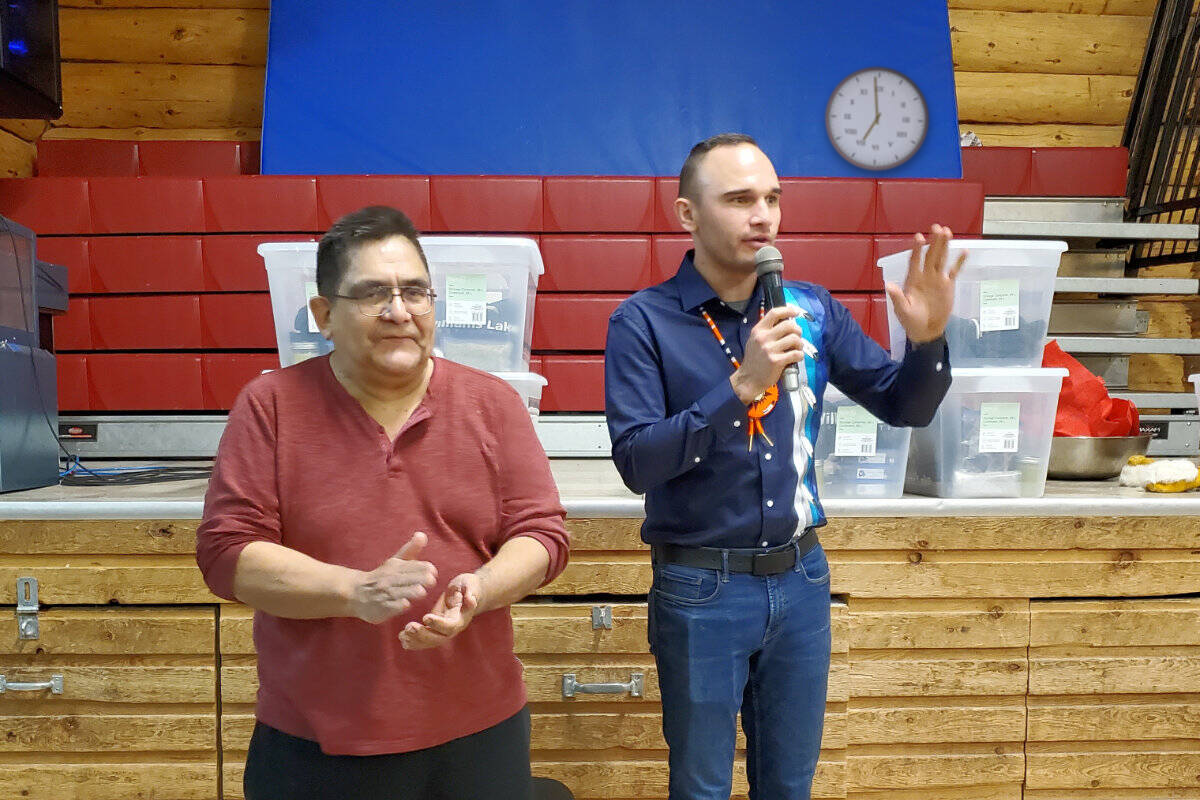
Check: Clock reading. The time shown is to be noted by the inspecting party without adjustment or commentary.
6:59
